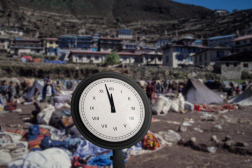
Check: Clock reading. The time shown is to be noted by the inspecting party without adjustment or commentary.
11:58
